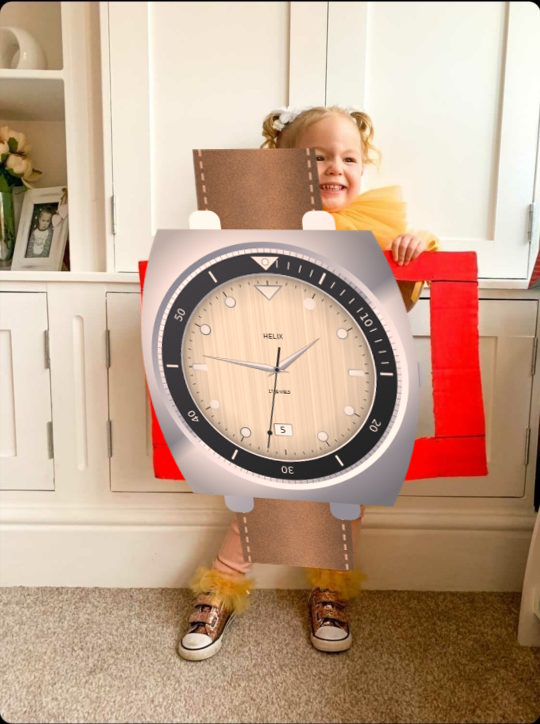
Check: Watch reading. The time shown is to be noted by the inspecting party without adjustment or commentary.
1:46:32
